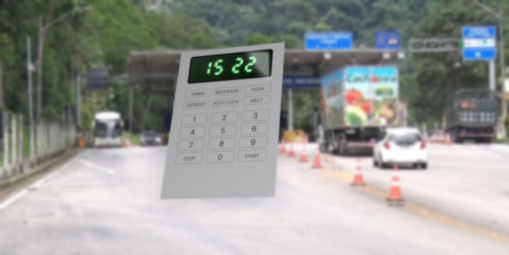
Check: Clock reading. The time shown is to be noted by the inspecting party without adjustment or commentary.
15:22
